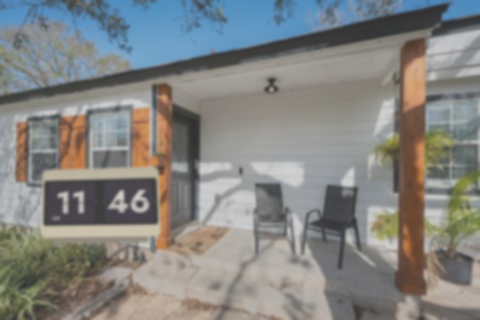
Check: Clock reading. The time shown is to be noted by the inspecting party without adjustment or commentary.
11:46
